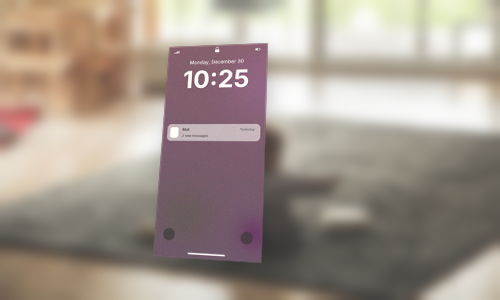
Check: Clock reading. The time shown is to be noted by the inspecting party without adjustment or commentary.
10:25
